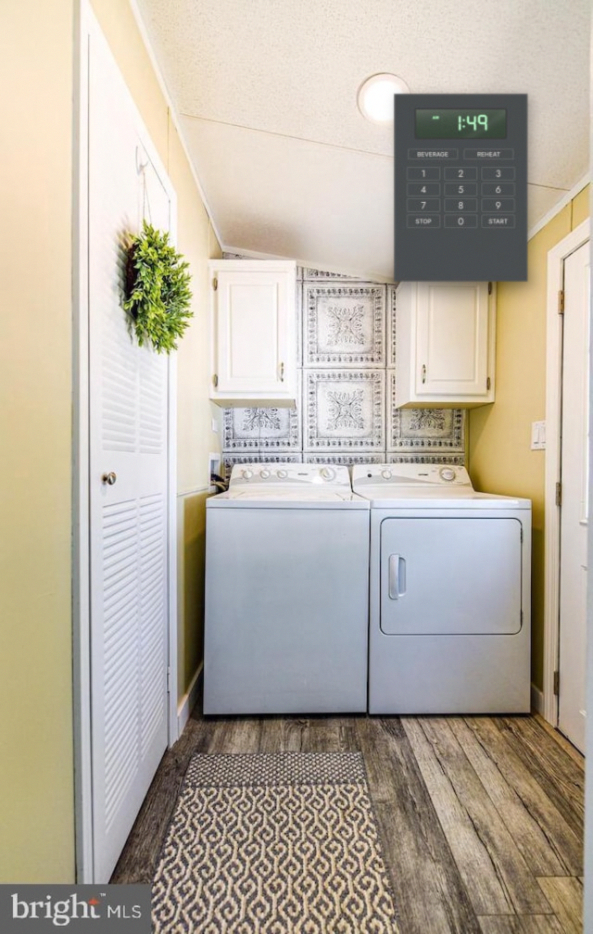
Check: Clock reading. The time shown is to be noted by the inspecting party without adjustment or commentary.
1:49
